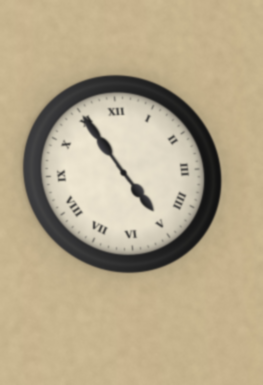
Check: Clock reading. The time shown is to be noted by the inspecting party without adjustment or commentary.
4:55
